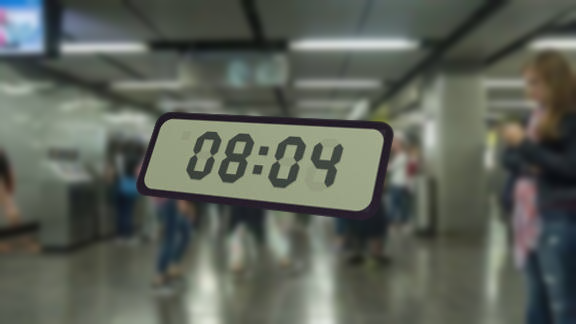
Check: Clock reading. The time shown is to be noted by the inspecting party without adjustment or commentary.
8:04
